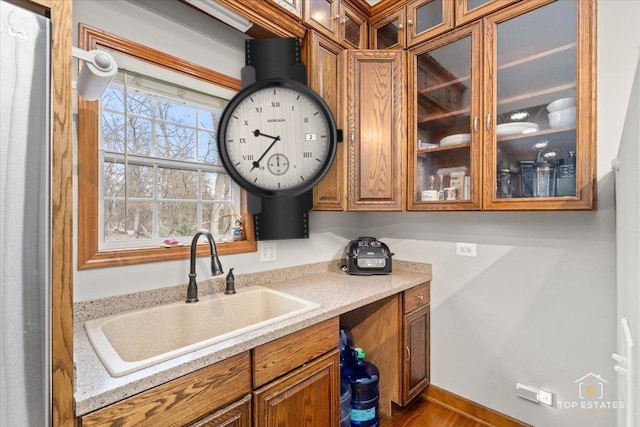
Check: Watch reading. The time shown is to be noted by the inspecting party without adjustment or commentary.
9:37
